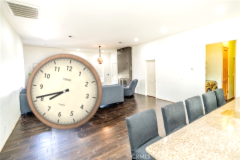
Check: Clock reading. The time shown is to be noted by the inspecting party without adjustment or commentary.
7:41
